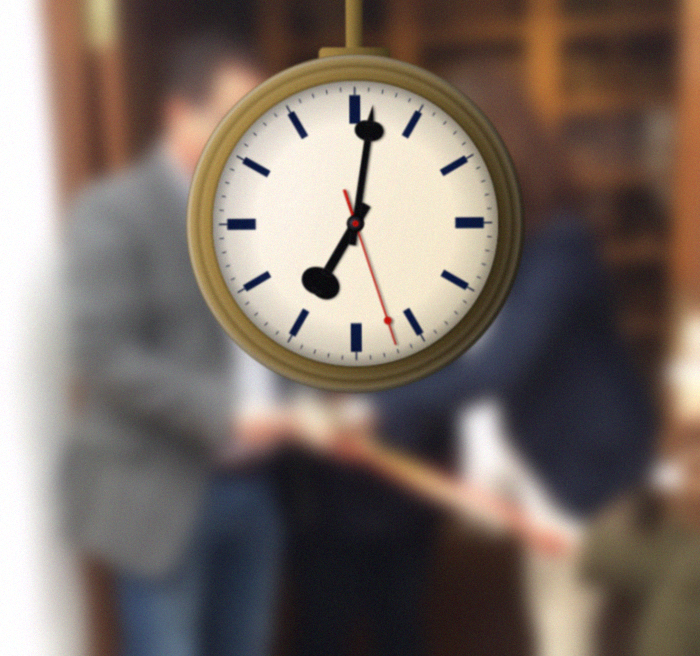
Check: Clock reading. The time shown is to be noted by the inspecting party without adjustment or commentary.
7:01:27
